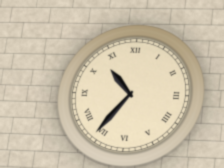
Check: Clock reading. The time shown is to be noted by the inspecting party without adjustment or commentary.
10:36
